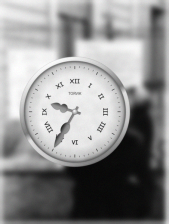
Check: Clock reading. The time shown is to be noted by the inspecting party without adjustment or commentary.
9:35
